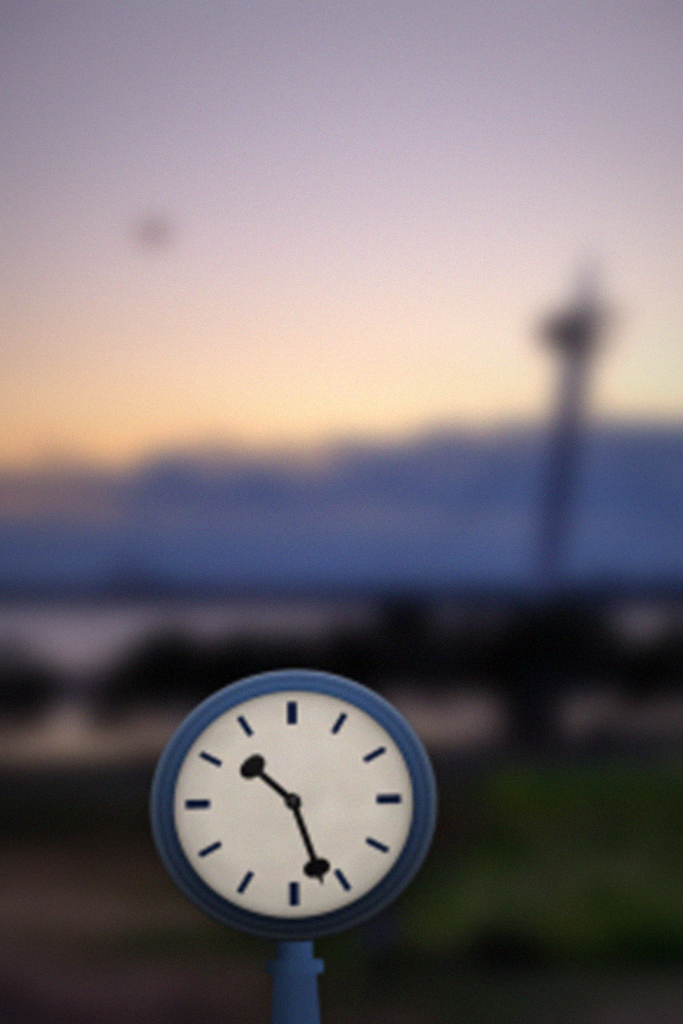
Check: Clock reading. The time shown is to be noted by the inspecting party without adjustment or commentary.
10:27
